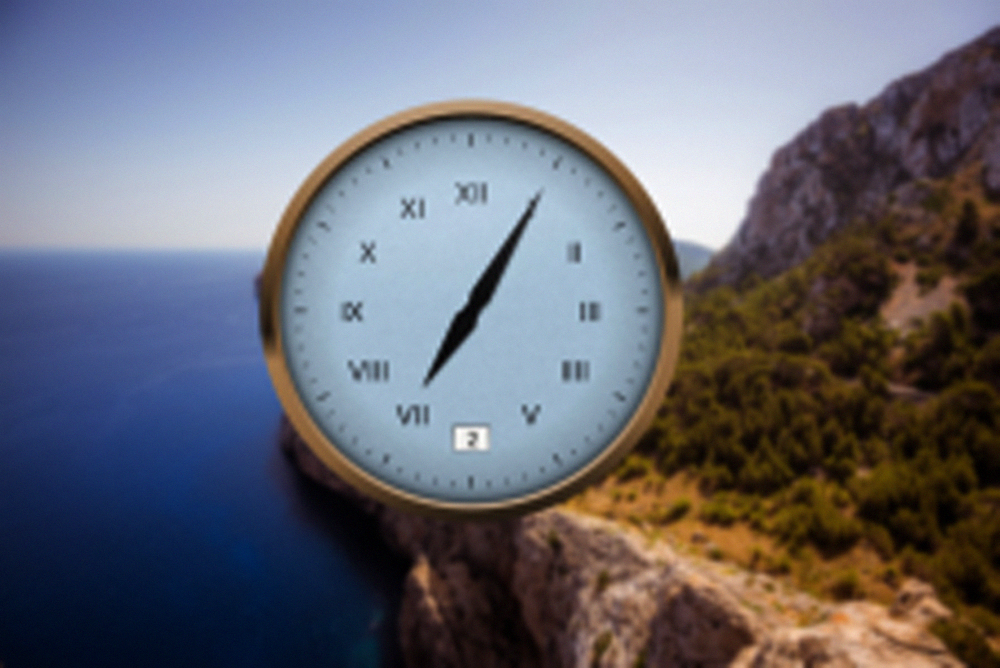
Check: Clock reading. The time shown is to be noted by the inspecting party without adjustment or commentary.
7:05
